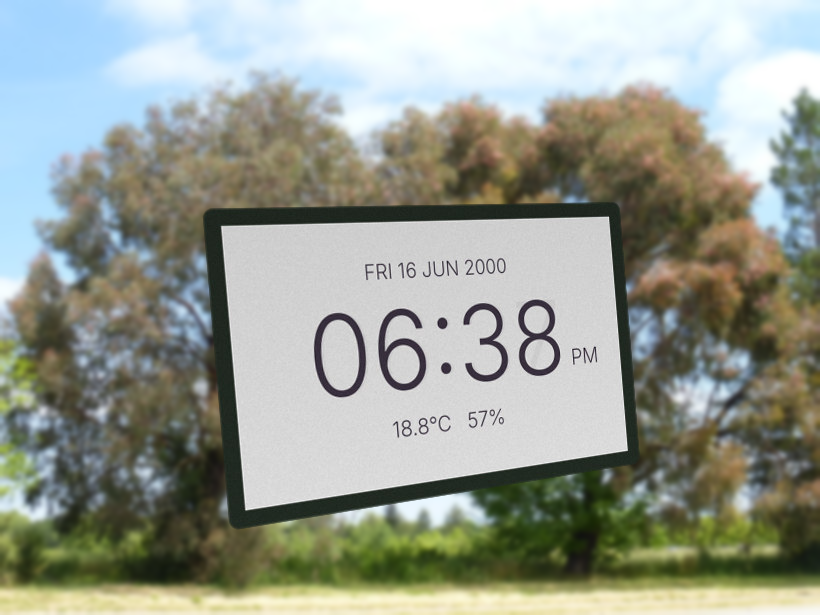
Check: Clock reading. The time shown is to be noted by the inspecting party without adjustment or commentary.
6:38
